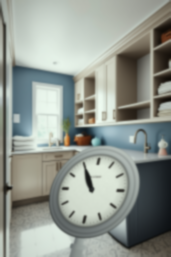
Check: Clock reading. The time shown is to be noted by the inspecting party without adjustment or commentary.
10:55
